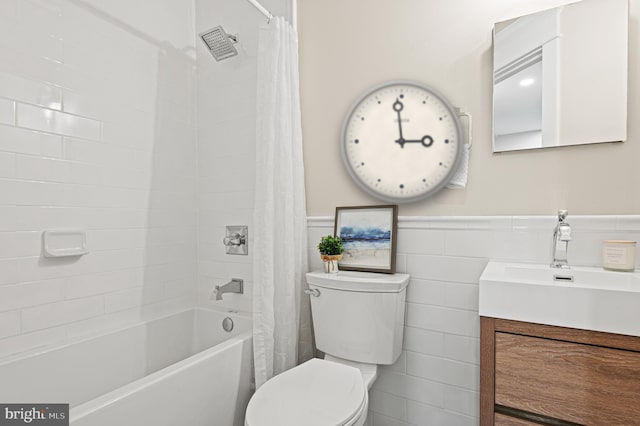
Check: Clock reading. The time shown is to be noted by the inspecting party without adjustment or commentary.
2:59
